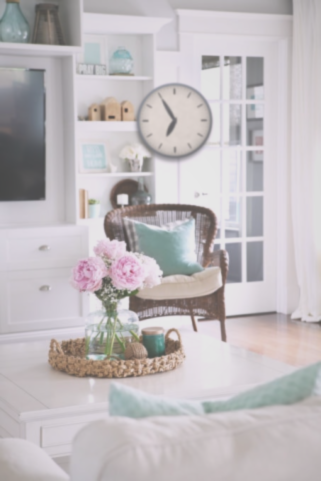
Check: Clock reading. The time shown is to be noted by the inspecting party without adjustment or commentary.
6:55
